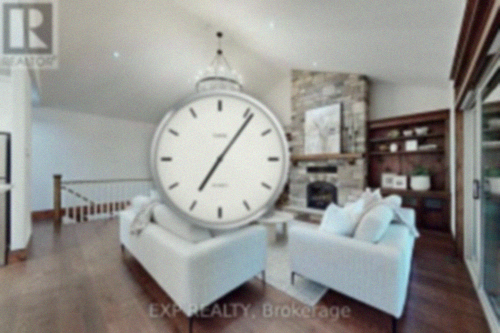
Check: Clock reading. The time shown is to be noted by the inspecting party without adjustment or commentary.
7:06
